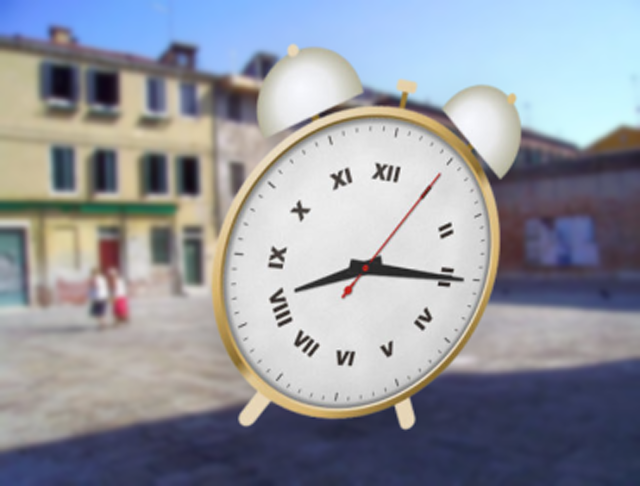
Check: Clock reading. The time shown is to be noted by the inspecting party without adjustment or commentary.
8:15:05
